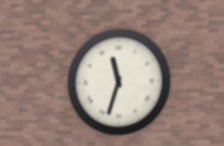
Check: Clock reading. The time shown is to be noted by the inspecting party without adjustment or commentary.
11:33
